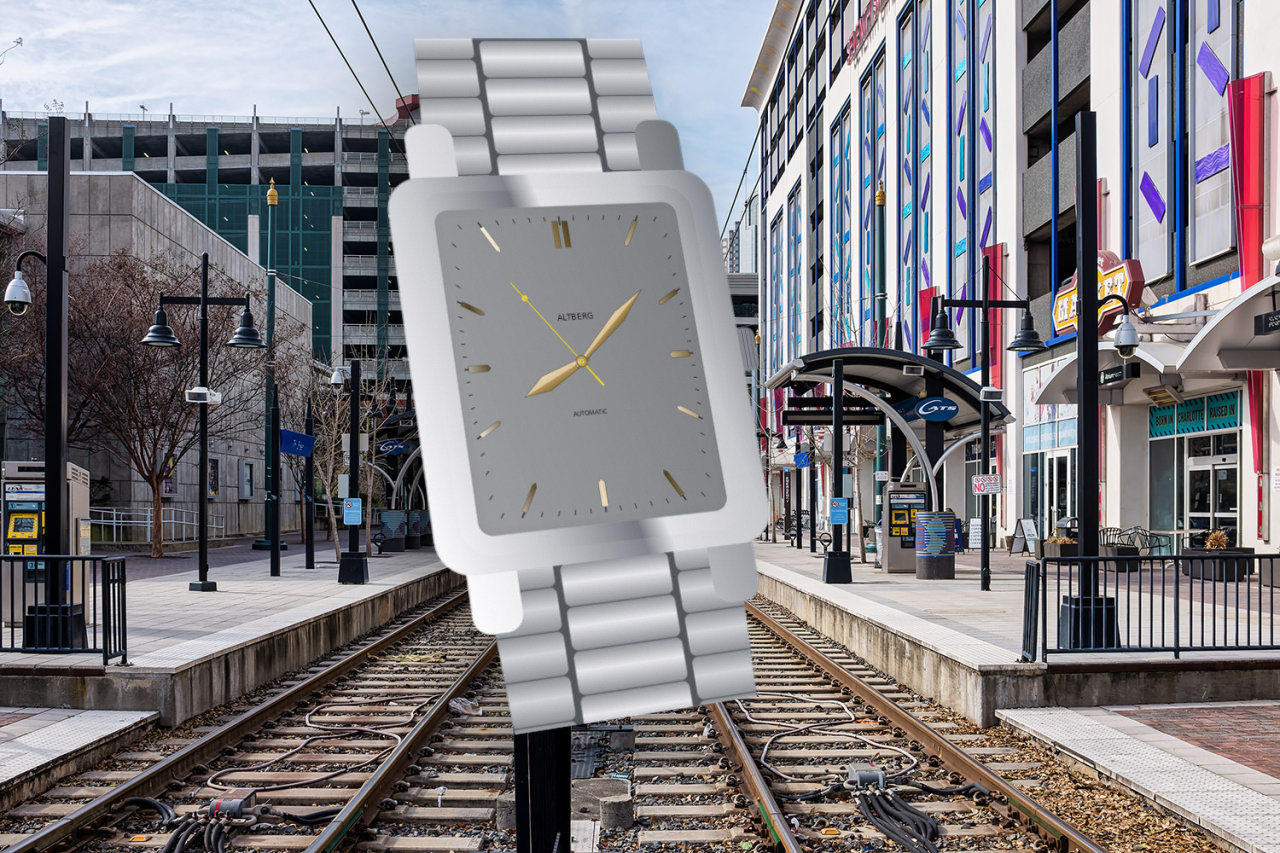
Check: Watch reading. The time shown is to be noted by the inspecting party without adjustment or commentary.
8:07:54
